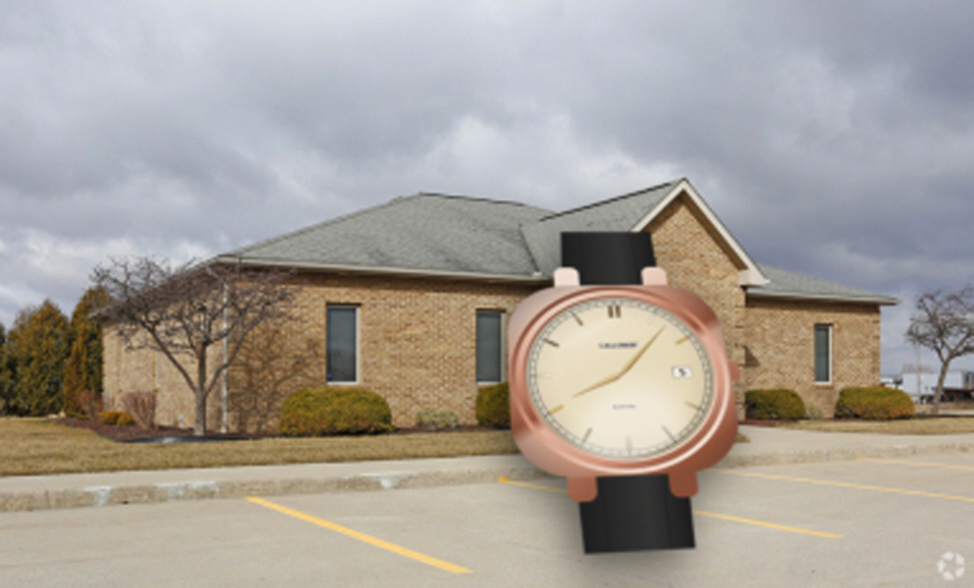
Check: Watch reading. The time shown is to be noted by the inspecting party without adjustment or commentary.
8:07
